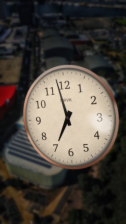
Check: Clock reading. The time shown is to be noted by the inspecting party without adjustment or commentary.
6:58
